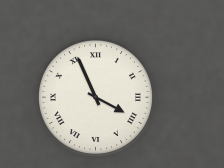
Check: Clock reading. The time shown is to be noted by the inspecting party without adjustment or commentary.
3:56
